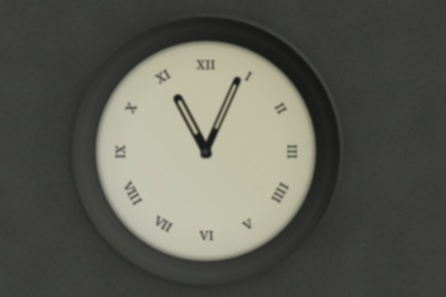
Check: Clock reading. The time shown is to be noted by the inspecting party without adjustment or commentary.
11:04
